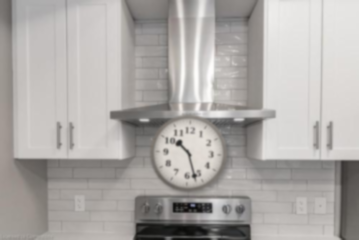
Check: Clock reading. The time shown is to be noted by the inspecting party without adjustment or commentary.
10:27
